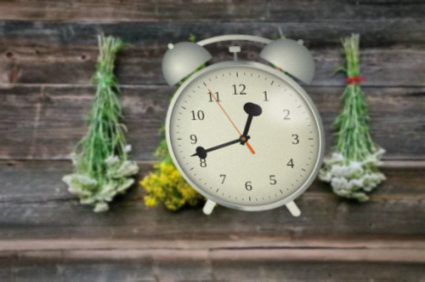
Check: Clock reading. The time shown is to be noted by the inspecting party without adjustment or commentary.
12:41:55
